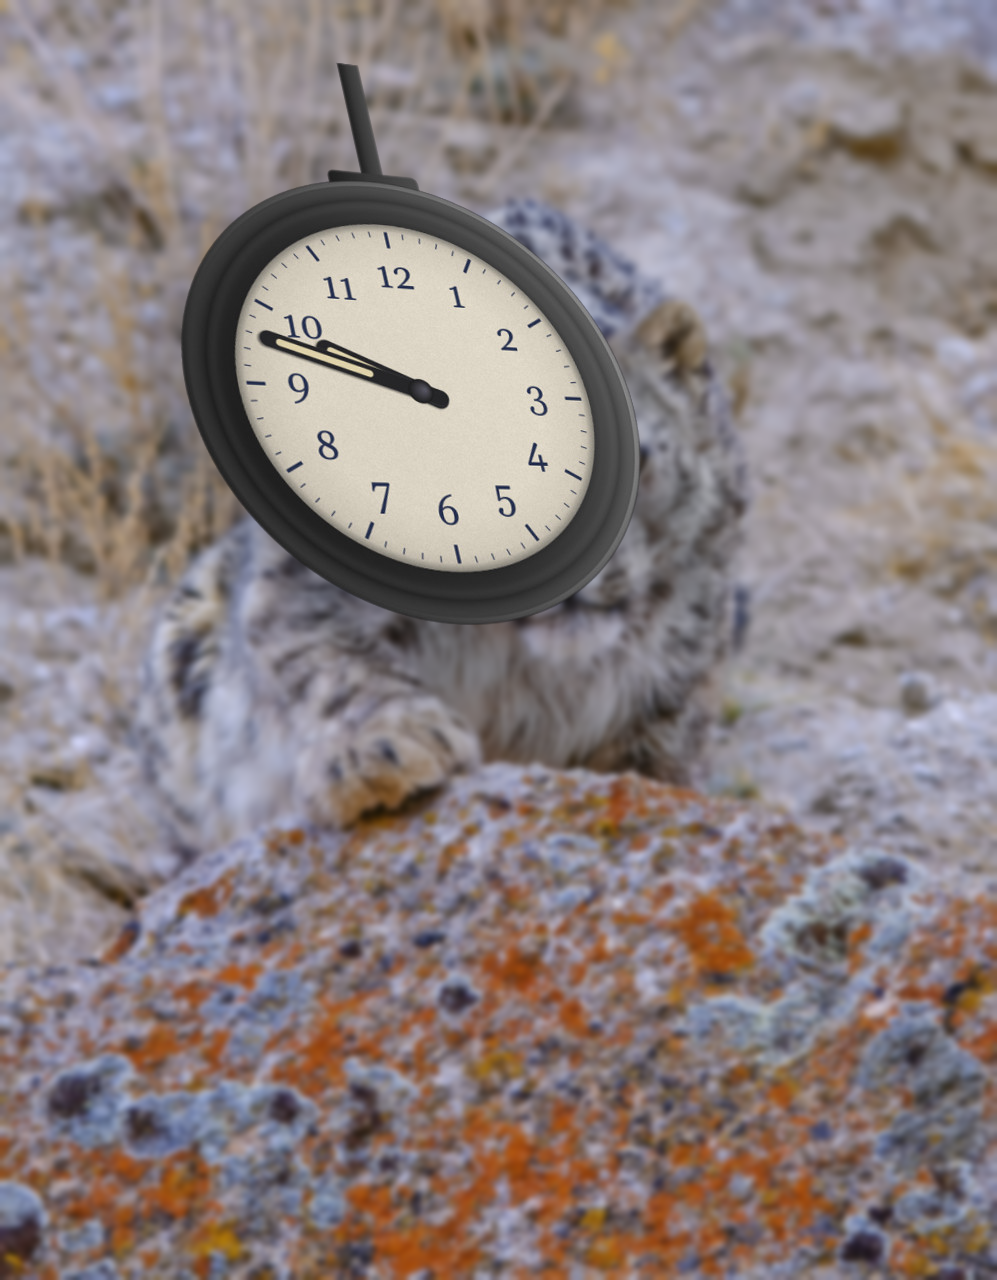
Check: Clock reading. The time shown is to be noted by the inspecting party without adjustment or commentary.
9:48
